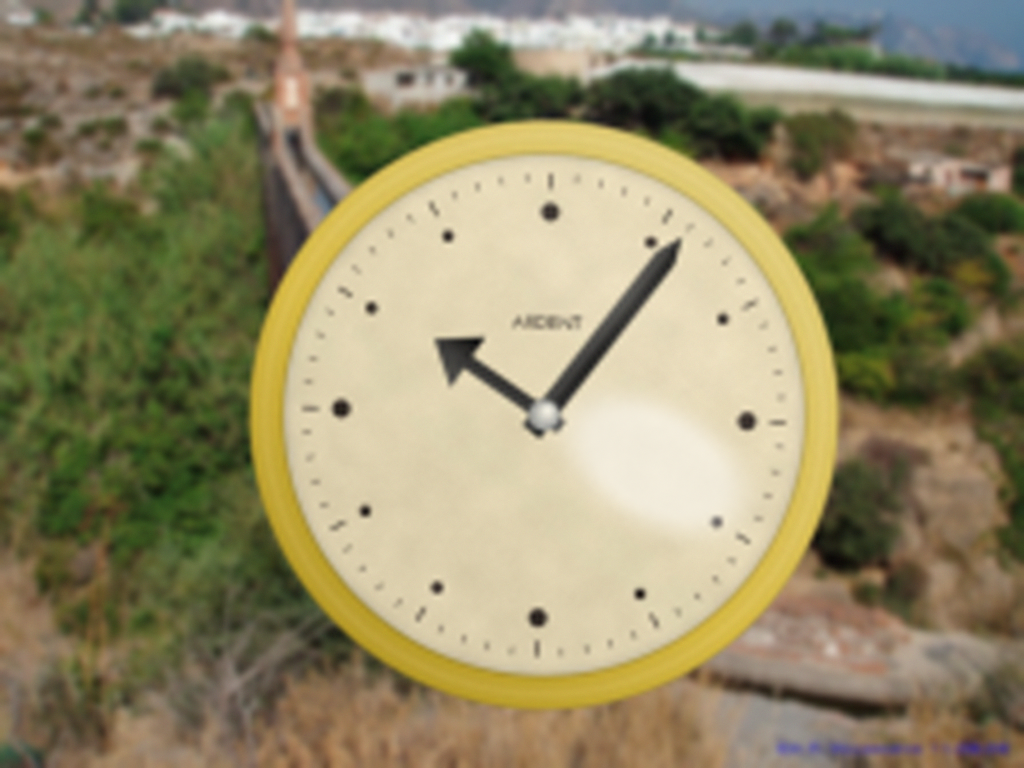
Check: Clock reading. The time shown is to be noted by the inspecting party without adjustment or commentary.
10:06
